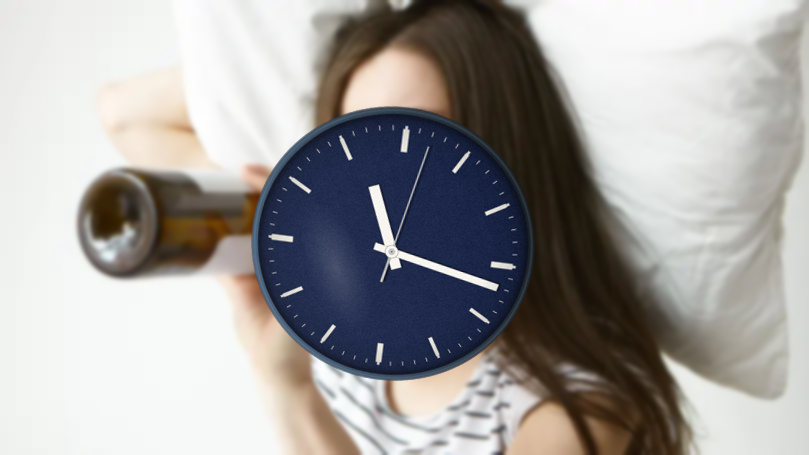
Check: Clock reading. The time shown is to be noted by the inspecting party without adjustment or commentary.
11:17:02
